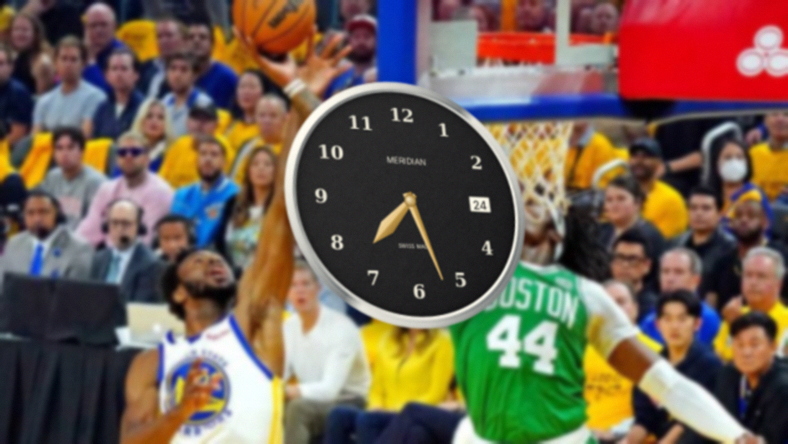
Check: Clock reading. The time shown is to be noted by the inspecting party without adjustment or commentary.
7:27
